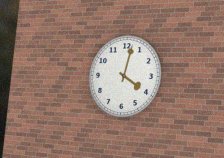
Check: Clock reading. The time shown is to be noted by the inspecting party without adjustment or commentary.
4:02
